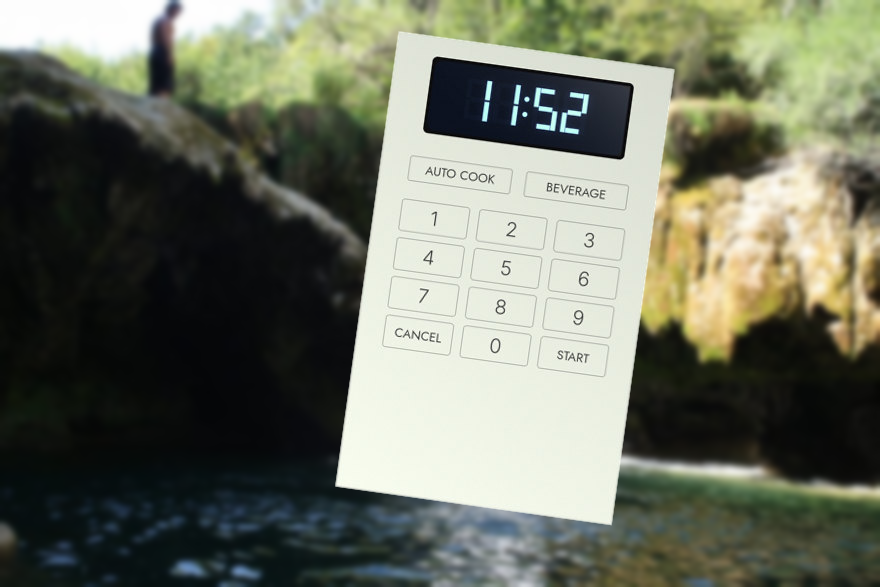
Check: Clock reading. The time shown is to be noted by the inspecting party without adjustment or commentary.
11:52
